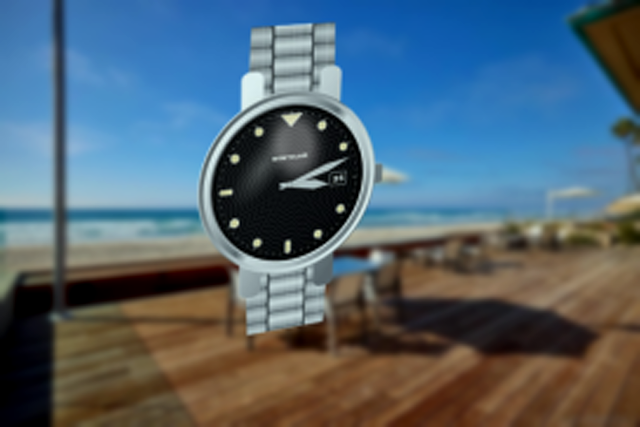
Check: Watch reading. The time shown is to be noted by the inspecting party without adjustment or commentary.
3:12
